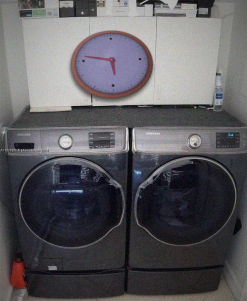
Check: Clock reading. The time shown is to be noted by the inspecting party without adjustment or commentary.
5:47
